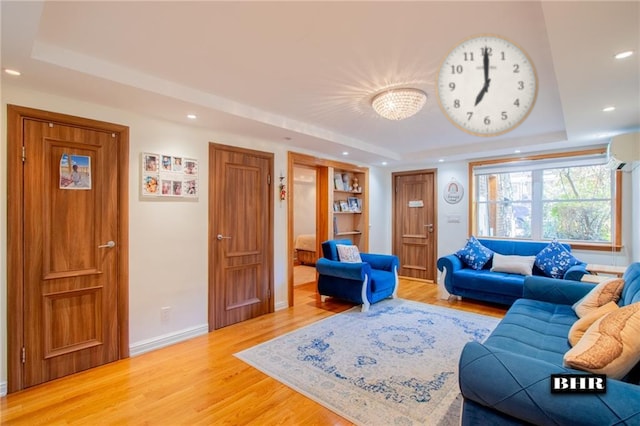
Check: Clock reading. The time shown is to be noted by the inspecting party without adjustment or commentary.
7:00
